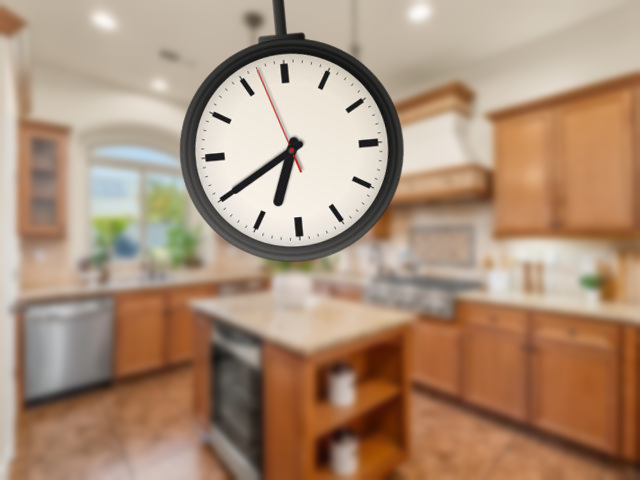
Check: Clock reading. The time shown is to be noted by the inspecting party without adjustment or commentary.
6:39:57
